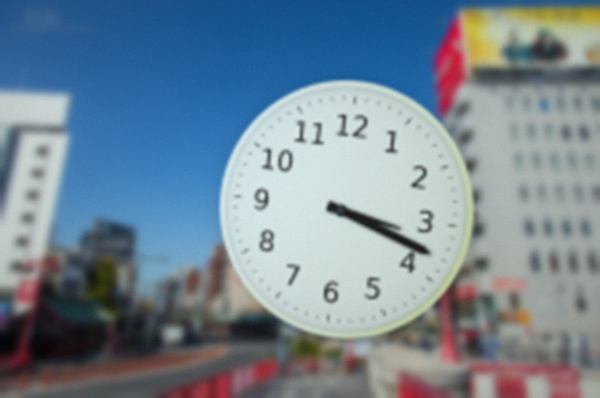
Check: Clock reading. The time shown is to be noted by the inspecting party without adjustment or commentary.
3:18
